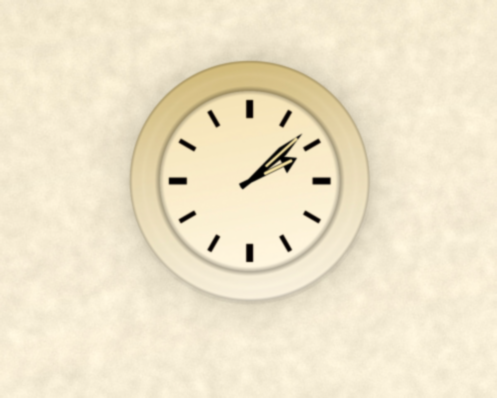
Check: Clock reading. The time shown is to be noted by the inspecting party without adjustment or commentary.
2:08
